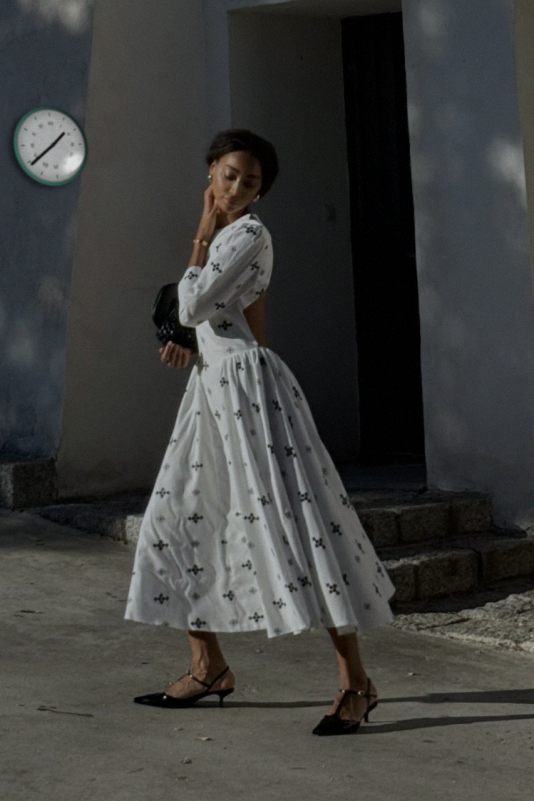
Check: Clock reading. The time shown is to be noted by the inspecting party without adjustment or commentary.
1:39
